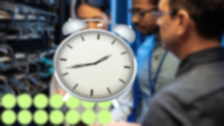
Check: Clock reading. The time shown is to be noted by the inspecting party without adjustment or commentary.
1:42
